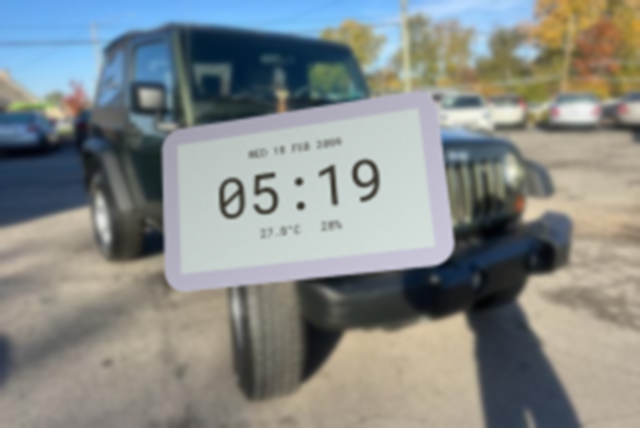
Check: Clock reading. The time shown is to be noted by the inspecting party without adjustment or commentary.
5:19
